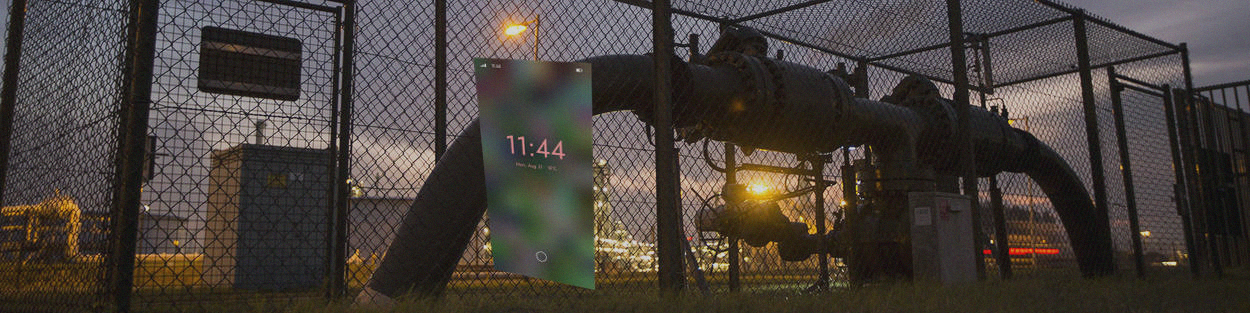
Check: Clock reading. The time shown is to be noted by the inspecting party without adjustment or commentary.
11:44
